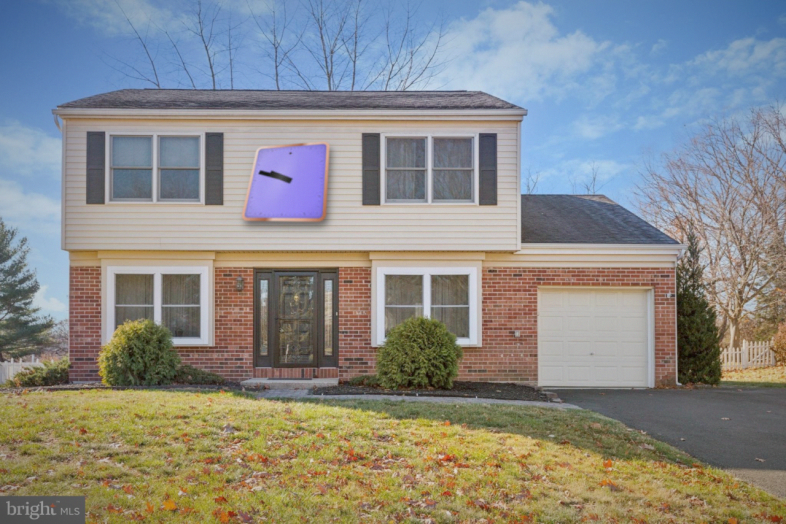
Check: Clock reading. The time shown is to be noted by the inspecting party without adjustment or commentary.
9:48
